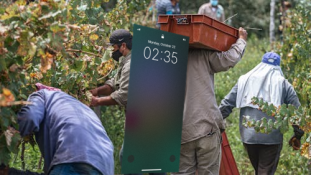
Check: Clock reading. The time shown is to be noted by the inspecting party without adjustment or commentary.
2:35
